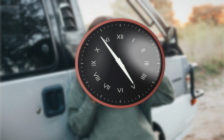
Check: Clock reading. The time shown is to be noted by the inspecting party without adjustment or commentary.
4:54
